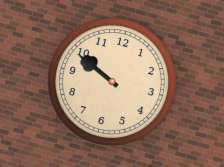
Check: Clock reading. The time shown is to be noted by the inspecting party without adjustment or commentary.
9:49
